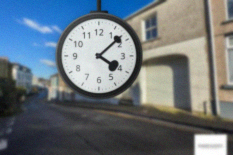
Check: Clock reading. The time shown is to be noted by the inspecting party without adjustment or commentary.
4:08
